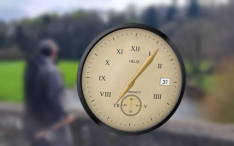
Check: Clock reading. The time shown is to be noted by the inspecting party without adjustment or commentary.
7:06
